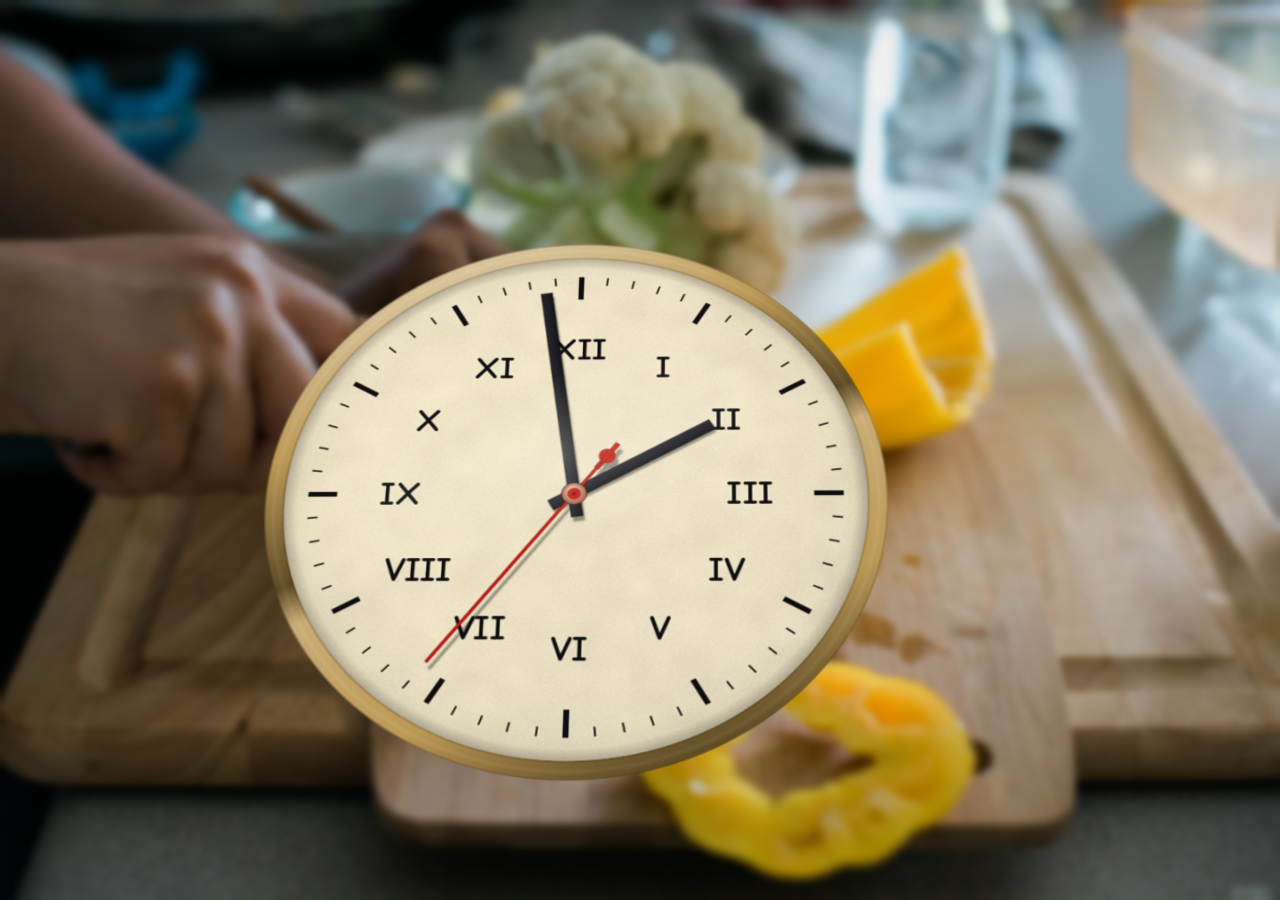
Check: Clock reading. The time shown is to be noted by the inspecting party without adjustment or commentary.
1:58:36
